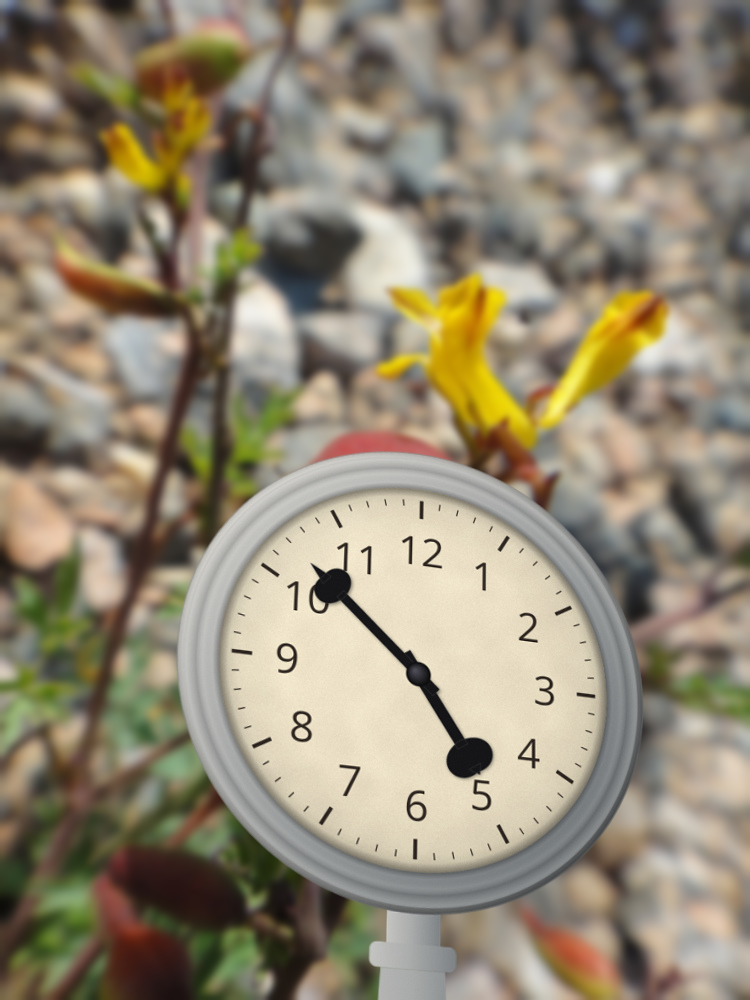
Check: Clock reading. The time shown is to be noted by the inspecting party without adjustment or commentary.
4:52
